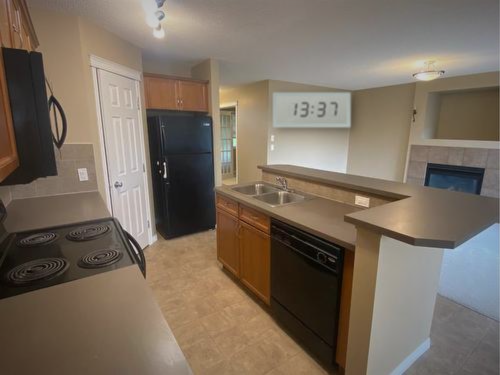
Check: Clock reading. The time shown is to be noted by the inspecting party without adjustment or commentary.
13:37
